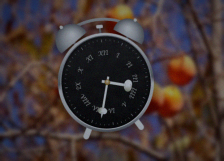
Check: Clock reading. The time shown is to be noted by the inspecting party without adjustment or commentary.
3:33
